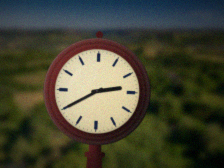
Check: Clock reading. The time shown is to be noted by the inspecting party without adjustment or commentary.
2:40
